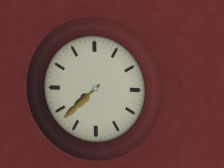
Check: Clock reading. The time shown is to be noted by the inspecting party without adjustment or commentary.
7:38
